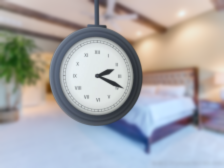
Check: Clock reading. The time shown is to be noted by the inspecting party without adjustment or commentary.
2:19
